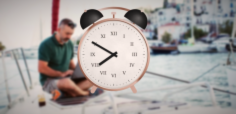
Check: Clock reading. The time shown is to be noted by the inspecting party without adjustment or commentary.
7:50
